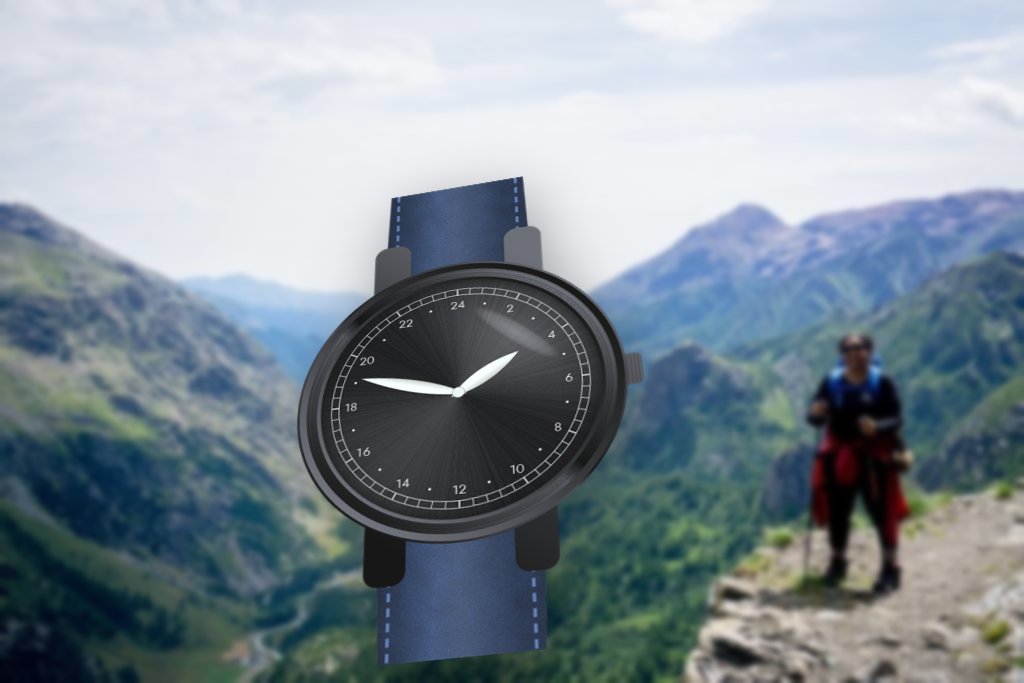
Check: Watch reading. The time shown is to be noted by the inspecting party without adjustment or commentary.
3:48
